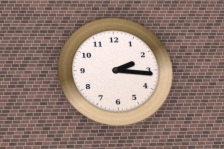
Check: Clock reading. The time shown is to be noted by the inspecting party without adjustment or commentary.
2:16
